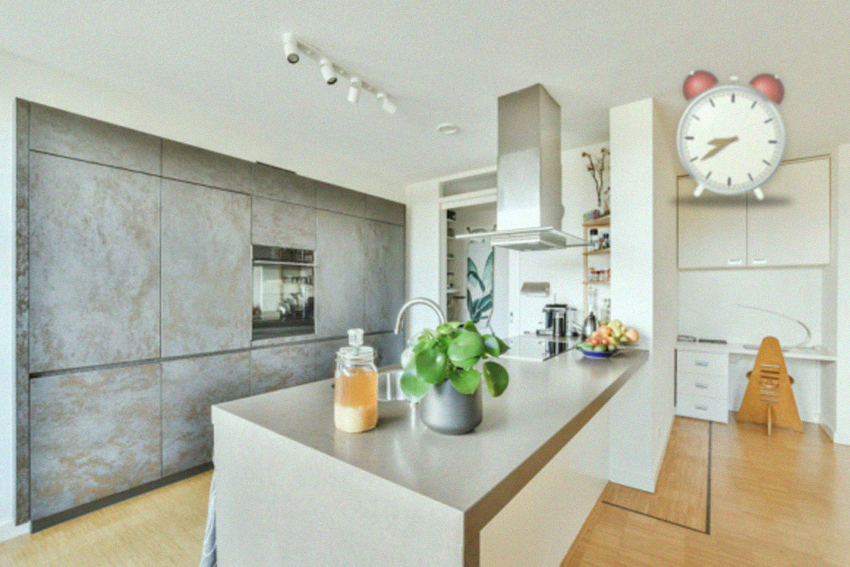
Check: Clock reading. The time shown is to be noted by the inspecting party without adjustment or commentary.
8:39
